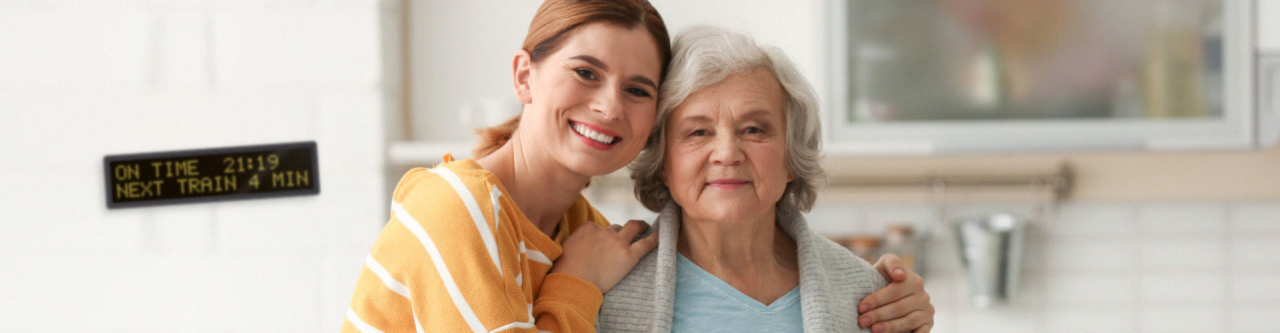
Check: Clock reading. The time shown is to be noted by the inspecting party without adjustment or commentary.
21:19
